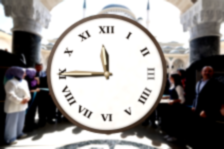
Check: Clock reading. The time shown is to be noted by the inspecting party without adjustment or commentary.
11:45
